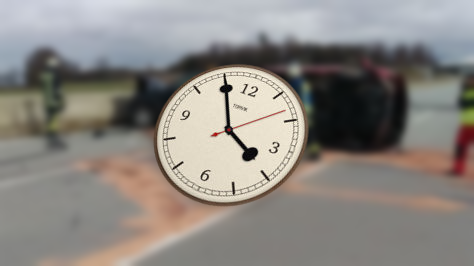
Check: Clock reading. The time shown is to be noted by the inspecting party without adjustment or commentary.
3:55:08
